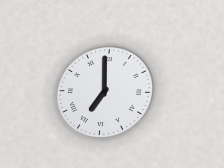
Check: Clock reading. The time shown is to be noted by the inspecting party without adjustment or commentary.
6:59
